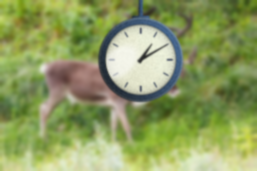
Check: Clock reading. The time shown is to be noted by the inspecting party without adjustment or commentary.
1:10
